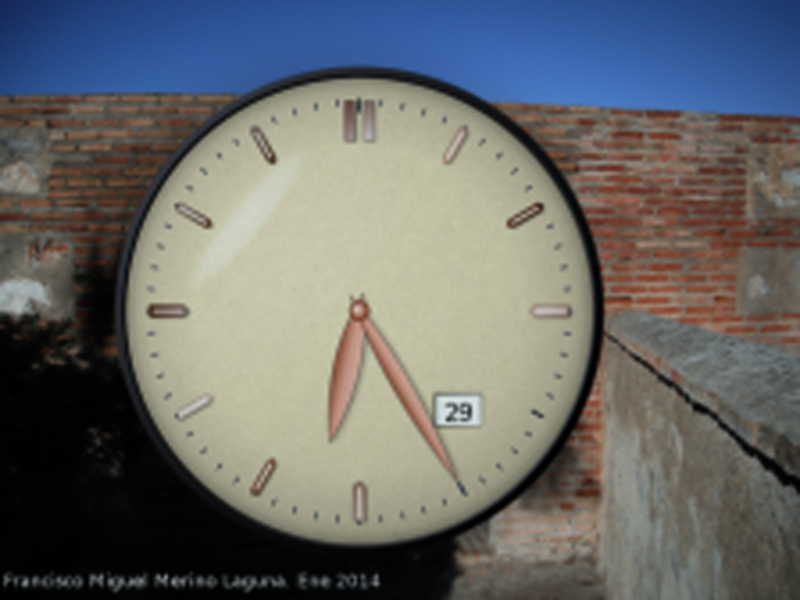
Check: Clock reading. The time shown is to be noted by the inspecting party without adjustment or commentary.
6:25
